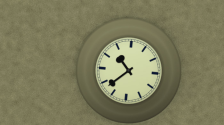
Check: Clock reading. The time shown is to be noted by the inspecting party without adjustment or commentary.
10:38
